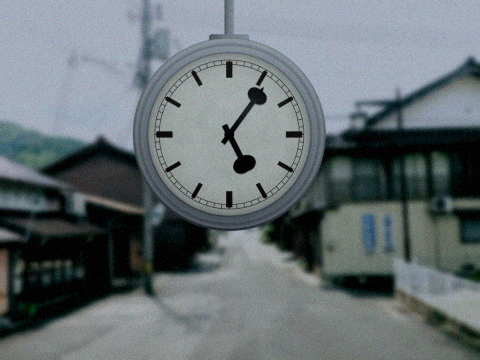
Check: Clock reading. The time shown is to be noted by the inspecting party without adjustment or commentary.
5:06
